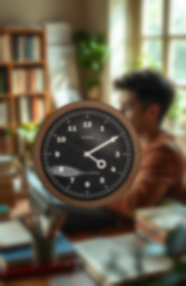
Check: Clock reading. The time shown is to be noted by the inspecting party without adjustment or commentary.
4:10
